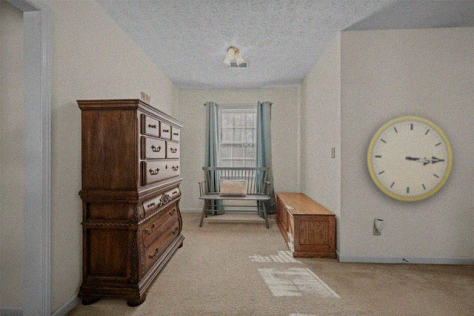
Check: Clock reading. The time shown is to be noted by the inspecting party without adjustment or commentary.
3:15
